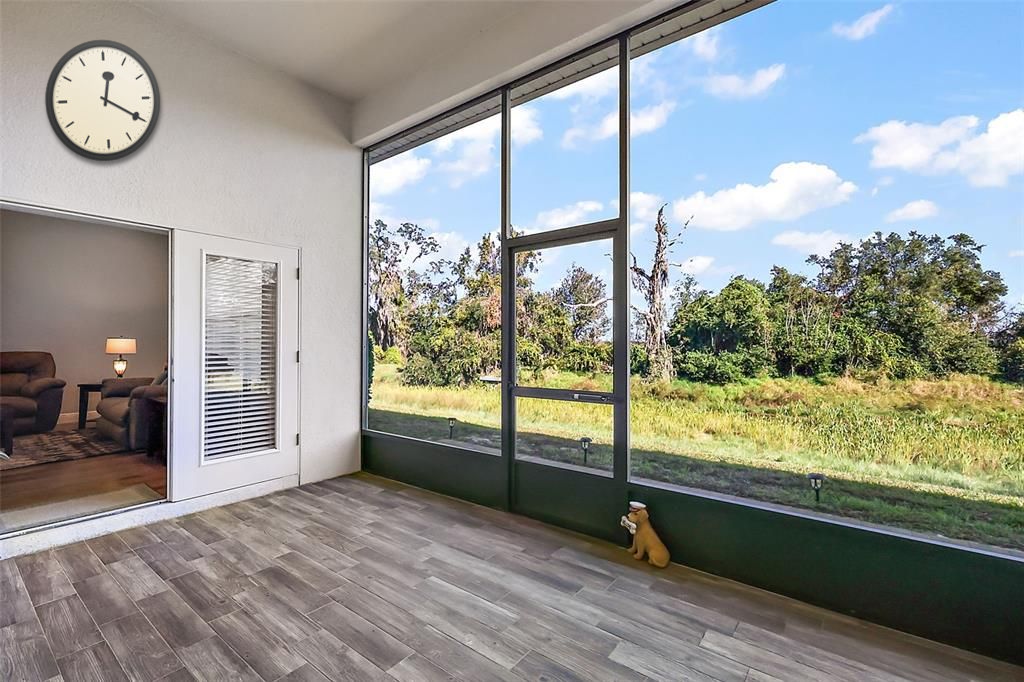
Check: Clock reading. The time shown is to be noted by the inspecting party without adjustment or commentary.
12:20
